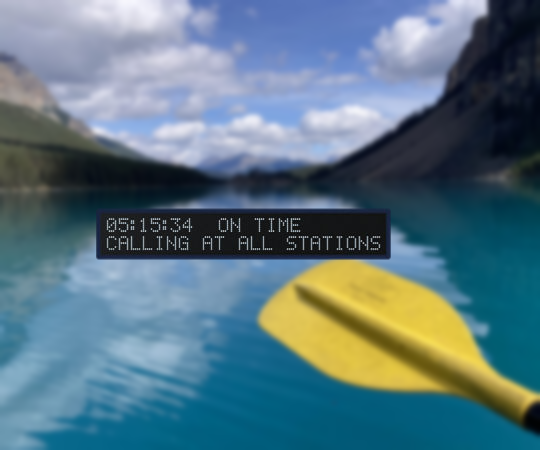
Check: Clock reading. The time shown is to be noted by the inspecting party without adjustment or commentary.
5:15:34
